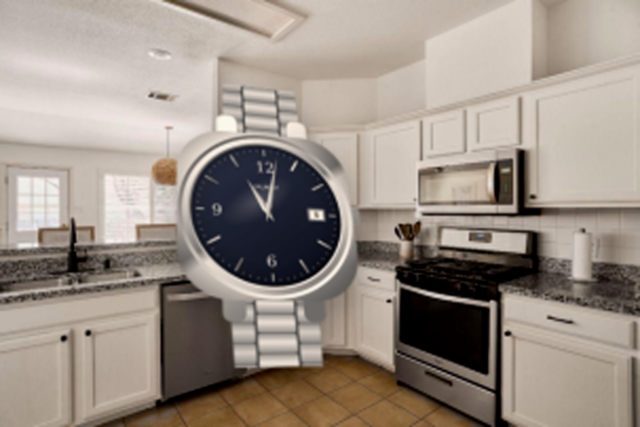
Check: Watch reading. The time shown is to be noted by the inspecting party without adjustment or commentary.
11:02
